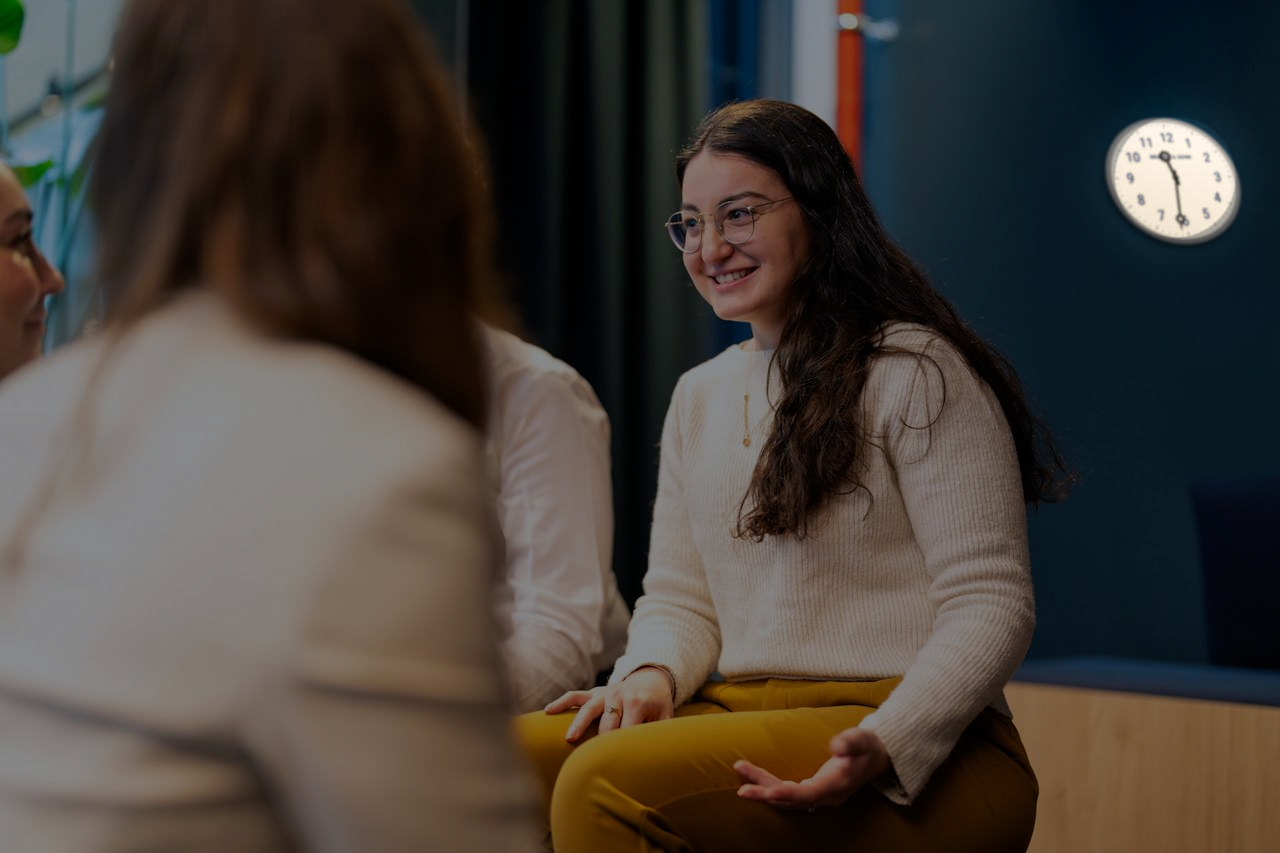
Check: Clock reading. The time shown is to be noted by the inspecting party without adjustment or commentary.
11:31
